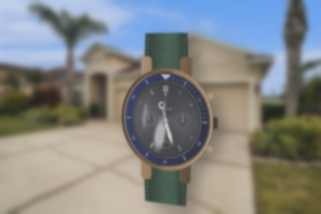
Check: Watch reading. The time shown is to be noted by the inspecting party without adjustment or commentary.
11:27
